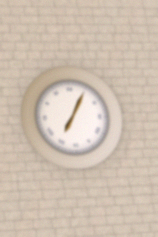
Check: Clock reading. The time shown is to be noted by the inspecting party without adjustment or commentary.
7:05
